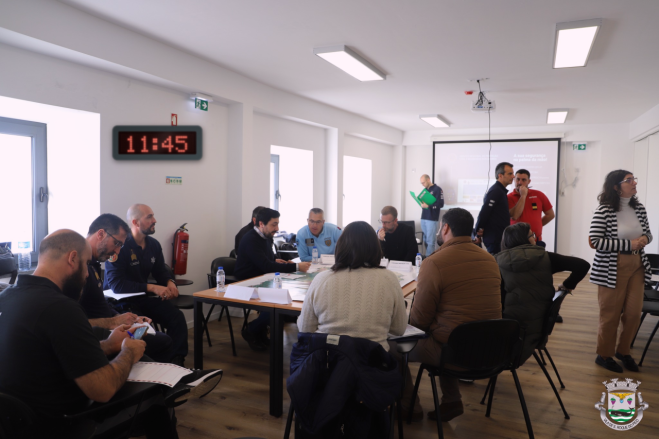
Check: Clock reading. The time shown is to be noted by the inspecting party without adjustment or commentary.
11:45
